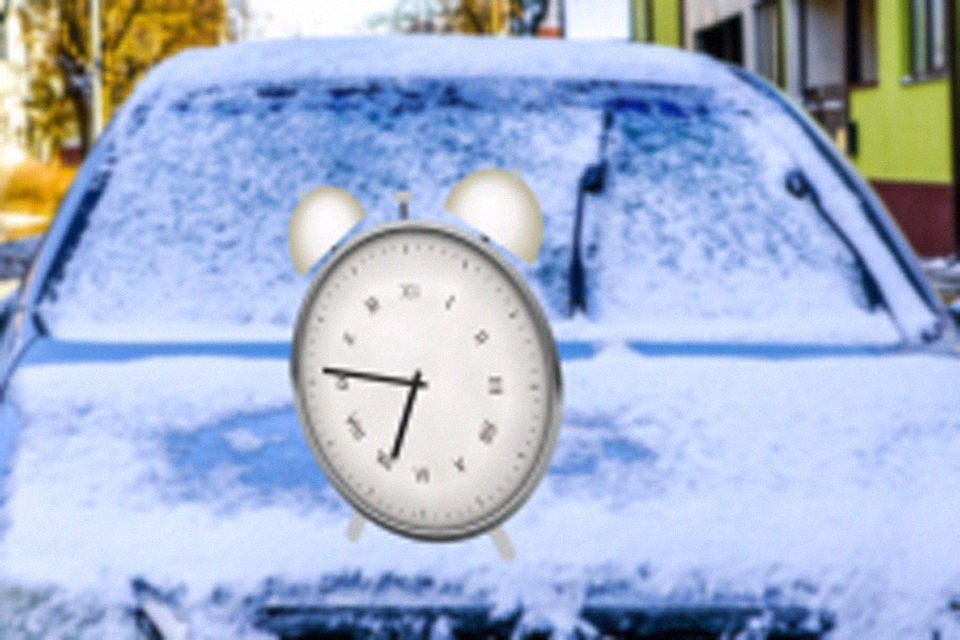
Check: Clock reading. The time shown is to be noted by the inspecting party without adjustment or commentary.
6:46
